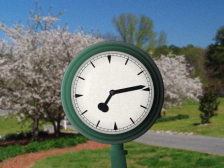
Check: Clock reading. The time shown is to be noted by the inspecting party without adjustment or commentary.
7:14
